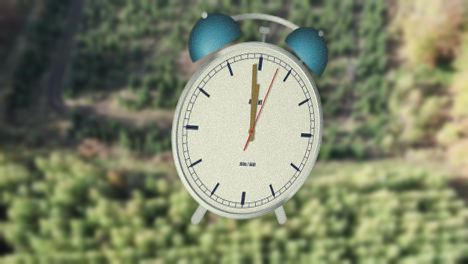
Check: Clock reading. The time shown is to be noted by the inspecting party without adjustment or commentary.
11:59:03
